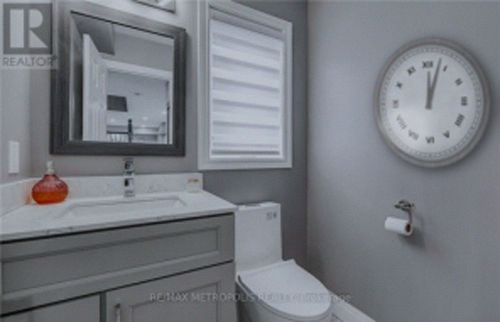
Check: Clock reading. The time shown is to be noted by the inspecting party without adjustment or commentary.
12:03
